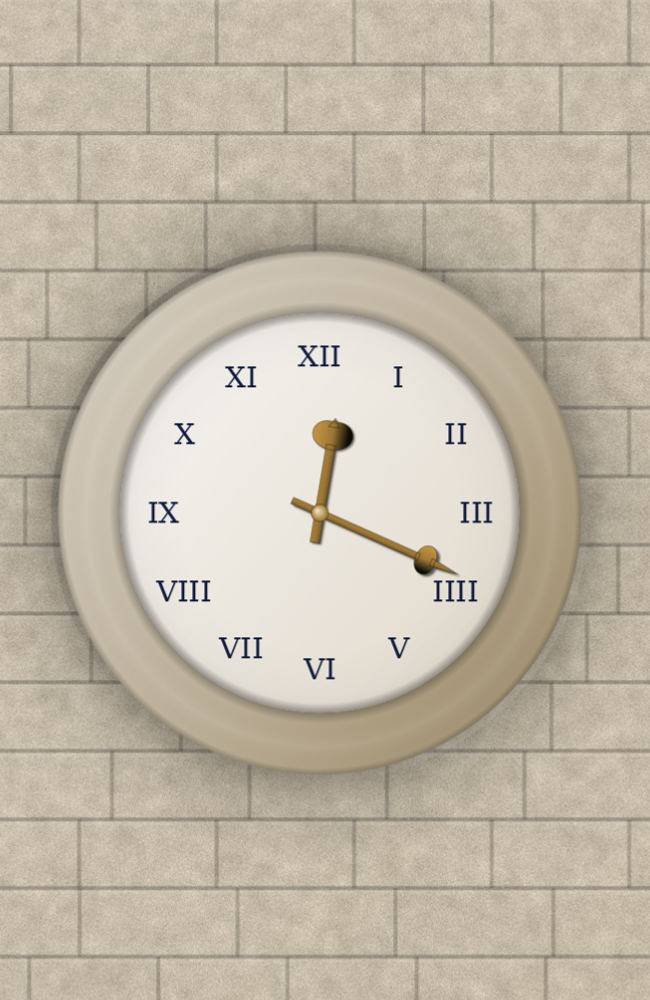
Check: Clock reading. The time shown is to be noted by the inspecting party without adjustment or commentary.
12:19
